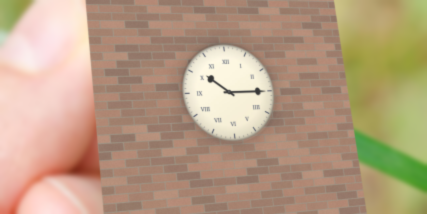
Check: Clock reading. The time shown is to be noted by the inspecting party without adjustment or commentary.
10:15
